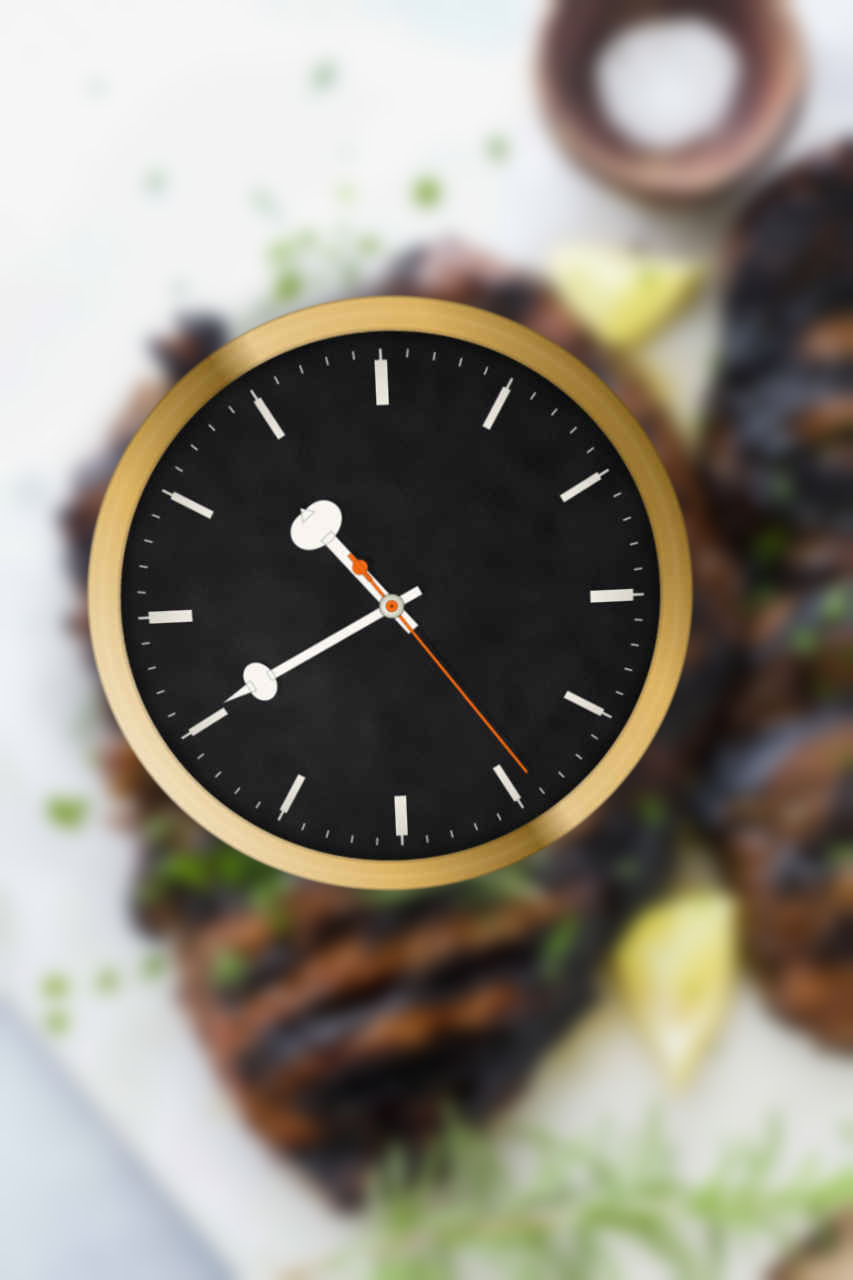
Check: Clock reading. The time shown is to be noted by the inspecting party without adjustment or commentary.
10:40:24
